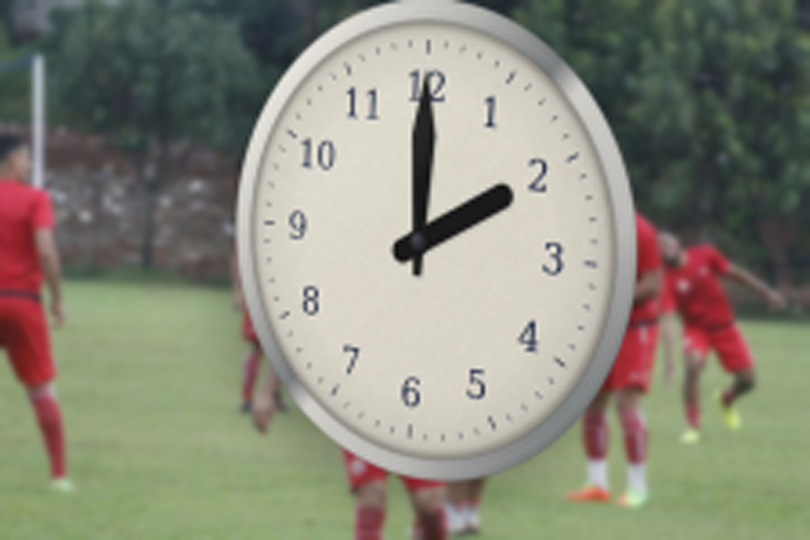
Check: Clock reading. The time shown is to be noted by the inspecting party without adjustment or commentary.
2:00
